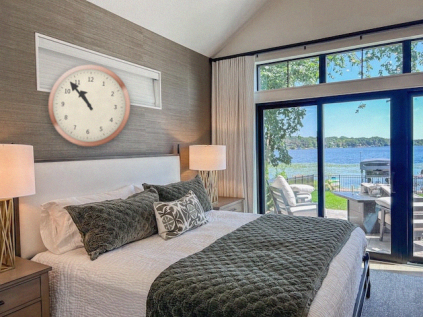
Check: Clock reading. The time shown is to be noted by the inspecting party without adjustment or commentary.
10:53
